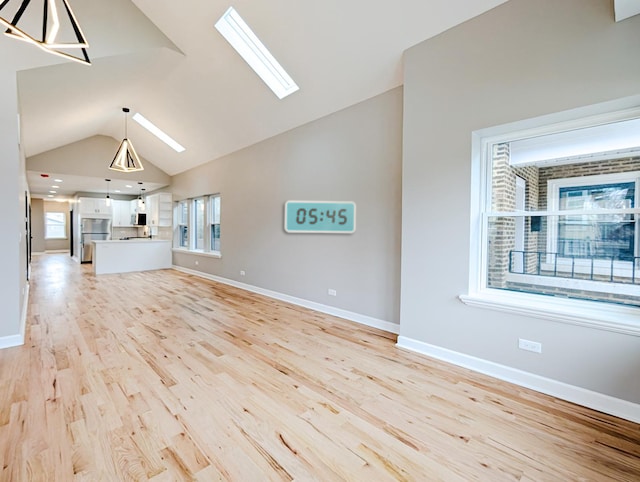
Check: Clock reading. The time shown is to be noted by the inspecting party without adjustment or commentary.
5:45
